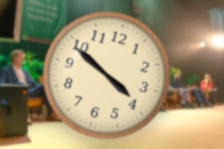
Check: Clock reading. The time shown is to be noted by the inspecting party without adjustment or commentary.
3:49
